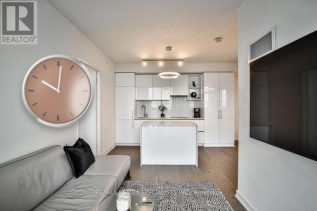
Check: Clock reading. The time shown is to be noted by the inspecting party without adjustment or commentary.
10:01
